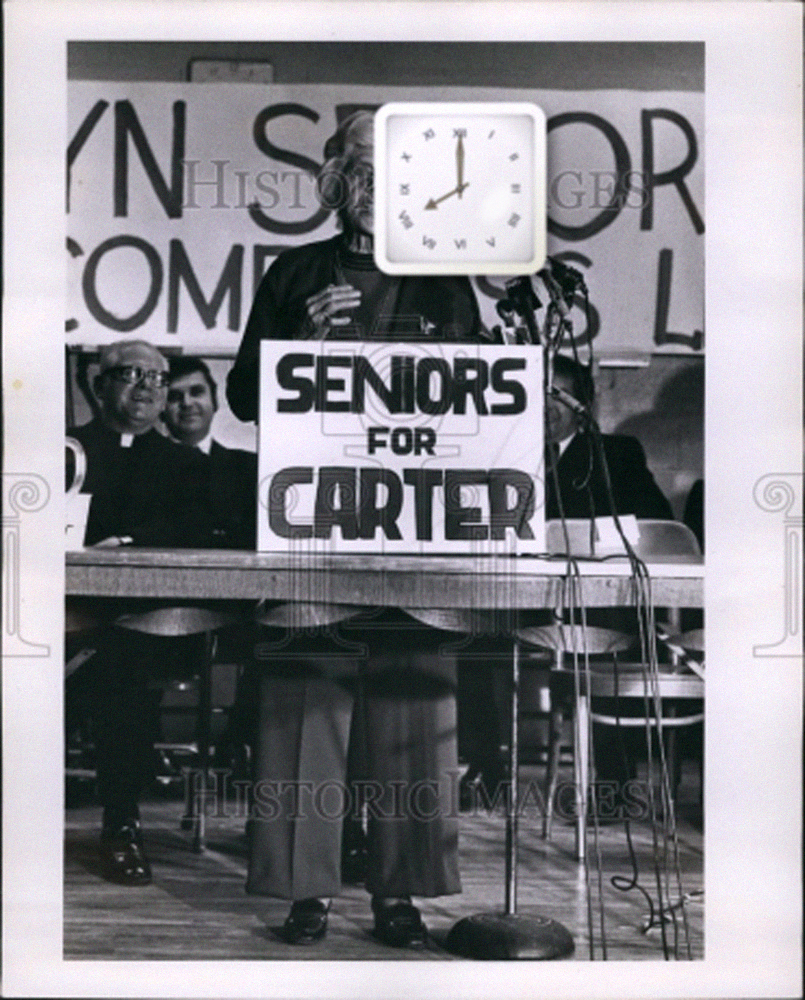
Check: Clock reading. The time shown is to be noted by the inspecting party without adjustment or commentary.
8:00
